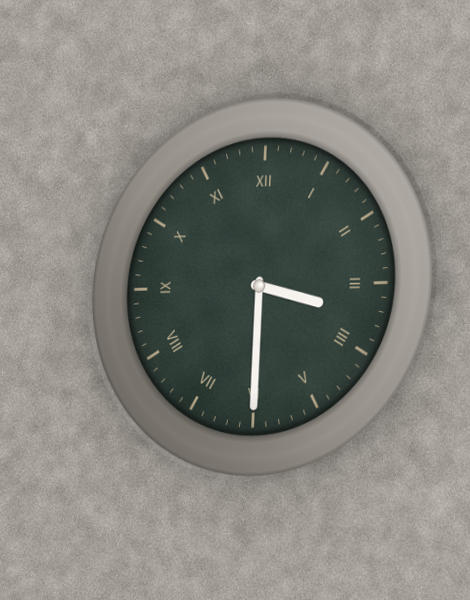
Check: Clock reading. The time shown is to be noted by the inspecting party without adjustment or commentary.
3:30
